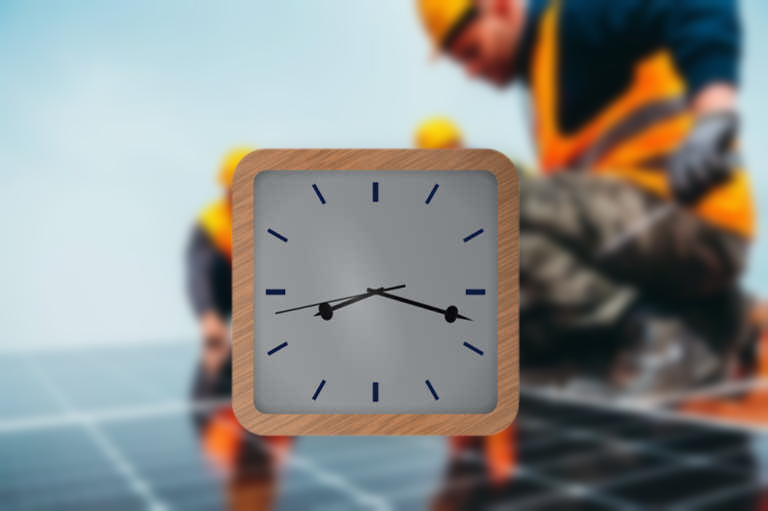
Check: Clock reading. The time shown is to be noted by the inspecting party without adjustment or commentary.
8:17:43
